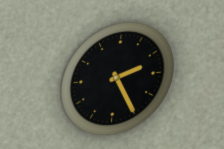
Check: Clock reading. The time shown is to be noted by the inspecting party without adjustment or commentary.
2:25
